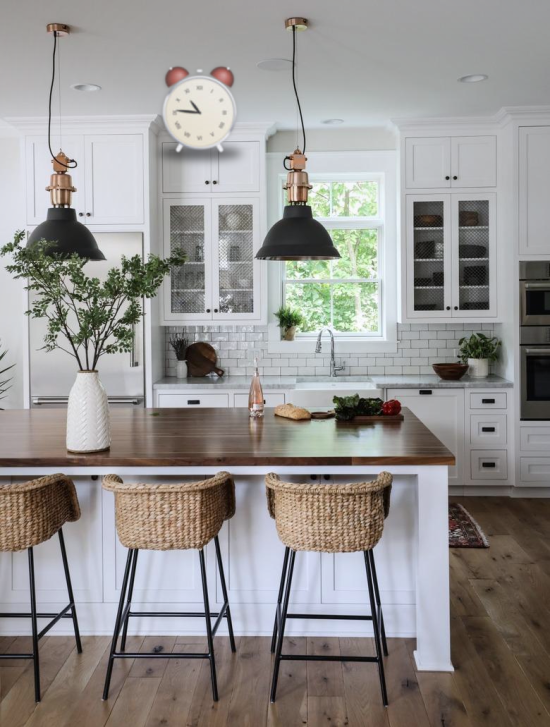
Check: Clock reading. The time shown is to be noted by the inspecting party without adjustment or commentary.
10:46
